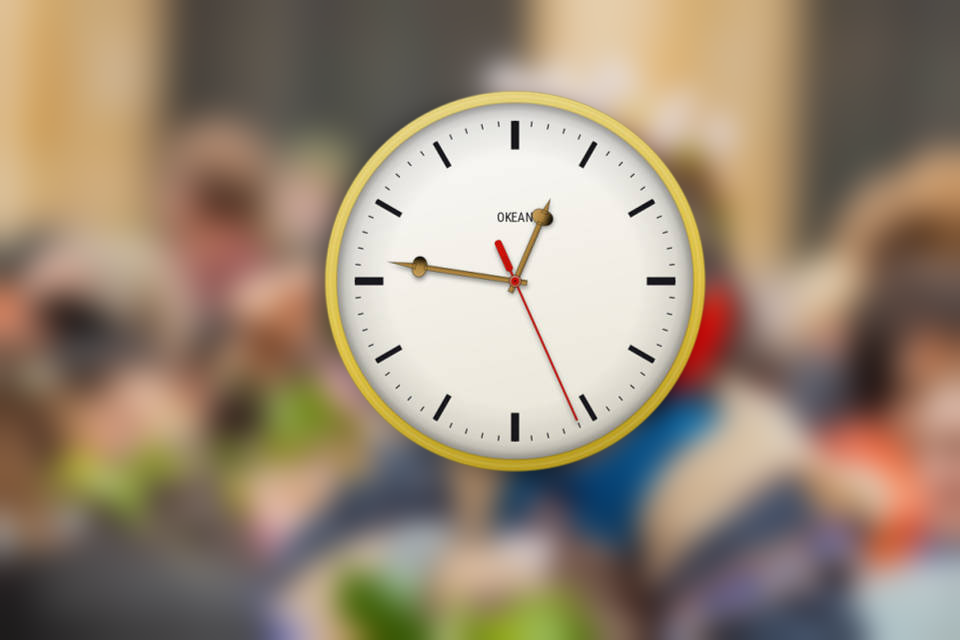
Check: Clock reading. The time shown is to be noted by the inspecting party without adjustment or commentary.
12:46:26
